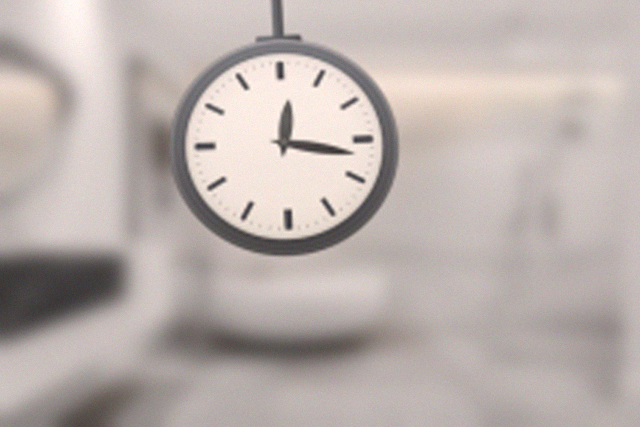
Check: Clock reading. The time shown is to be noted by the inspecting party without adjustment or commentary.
12:17
